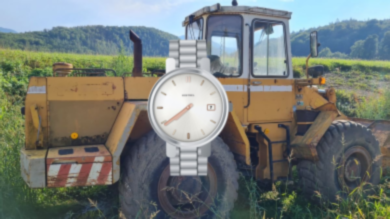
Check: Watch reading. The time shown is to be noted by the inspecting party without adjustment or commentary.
7:39
